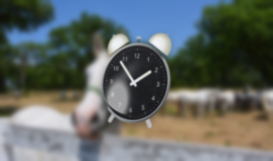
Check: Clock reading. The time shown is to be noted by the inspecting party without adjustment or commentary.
1:53
